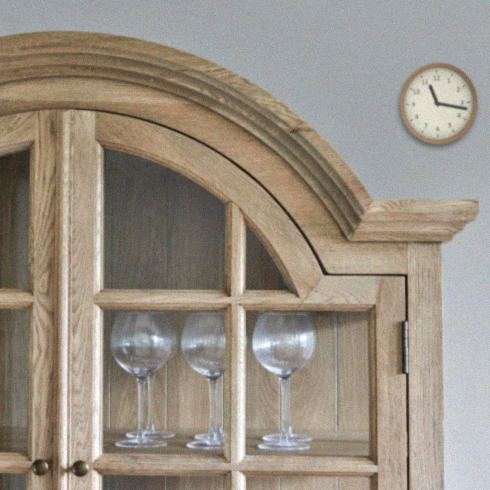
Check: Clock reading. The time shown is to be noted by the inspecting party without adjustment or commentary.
11:17
